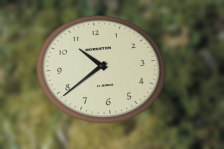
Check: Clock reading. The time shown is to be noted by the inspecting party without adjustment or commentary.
10:39
